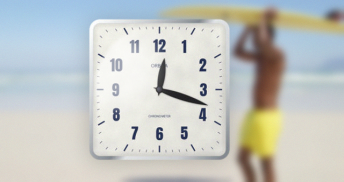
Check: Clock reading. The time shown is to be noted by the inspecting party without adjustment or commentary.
12:18
